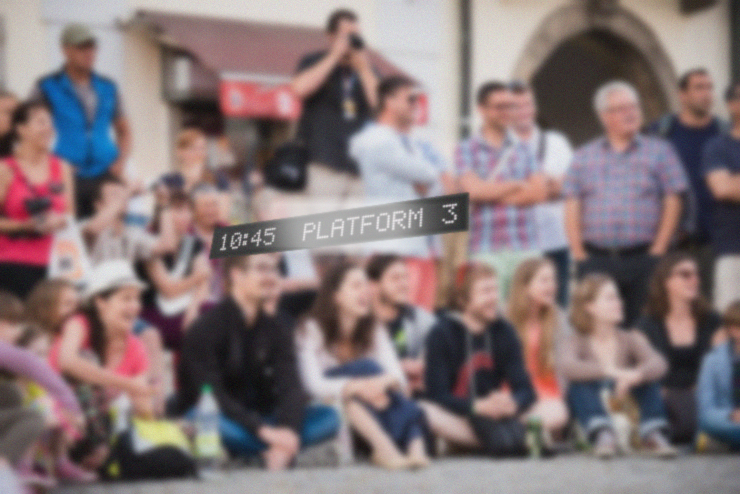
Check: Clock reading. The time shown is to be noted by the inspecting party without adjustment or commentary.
10:45
